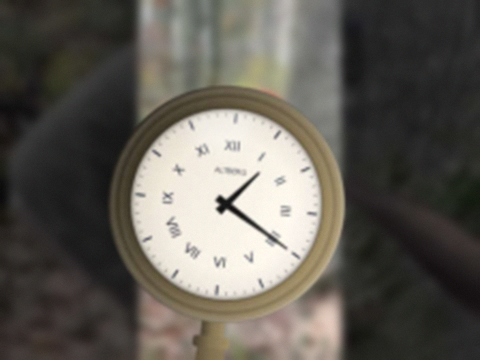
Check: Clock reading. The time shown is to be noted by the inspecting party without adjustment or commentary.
1:20
